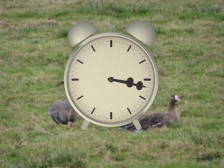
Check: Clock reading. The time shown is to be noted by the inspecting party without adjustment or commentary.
3:17
